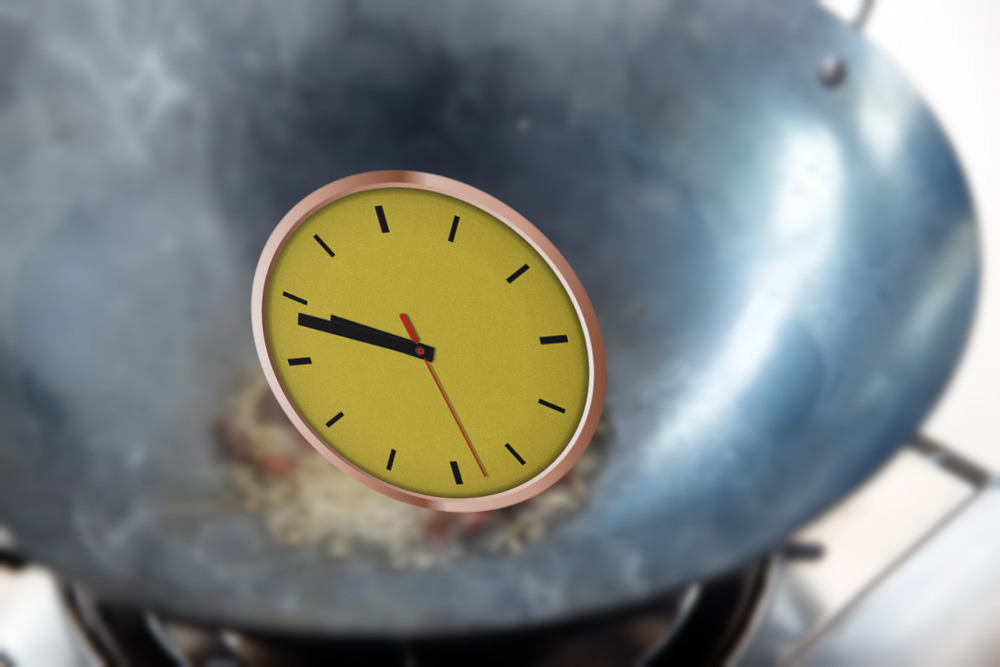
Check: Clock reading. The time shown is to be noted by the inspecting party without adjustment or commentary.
9:48:28
